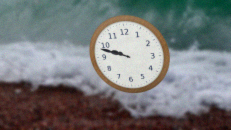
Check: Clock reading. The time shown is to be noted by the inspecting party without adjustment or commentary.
9:48
